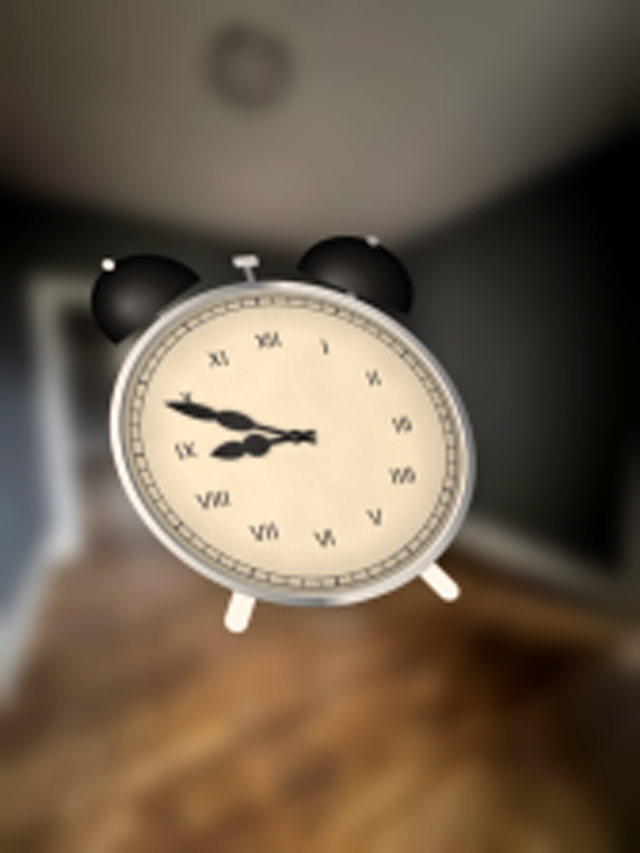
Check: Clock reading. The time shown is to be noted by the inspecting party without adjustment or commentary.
8:49
